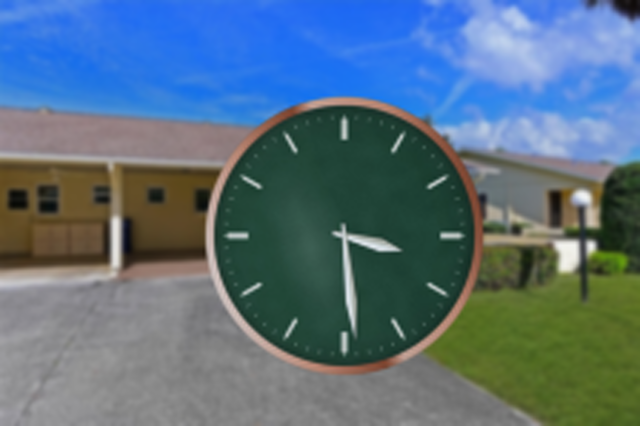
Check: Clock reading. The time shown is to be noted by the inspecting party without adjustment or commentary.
3:29
